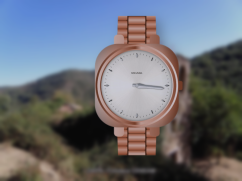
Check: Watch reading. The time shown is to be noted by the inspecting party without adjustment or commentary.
3:16
